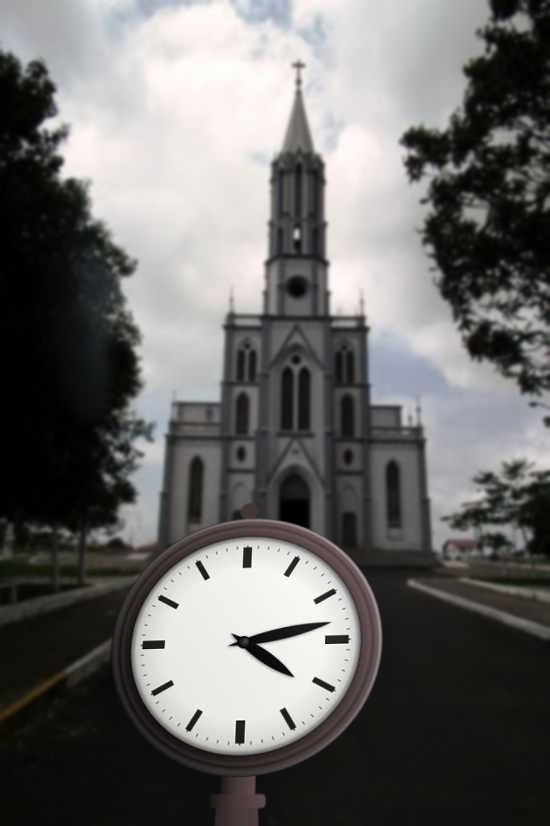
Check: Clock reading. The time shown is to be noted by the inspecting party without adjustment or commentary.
4:13
